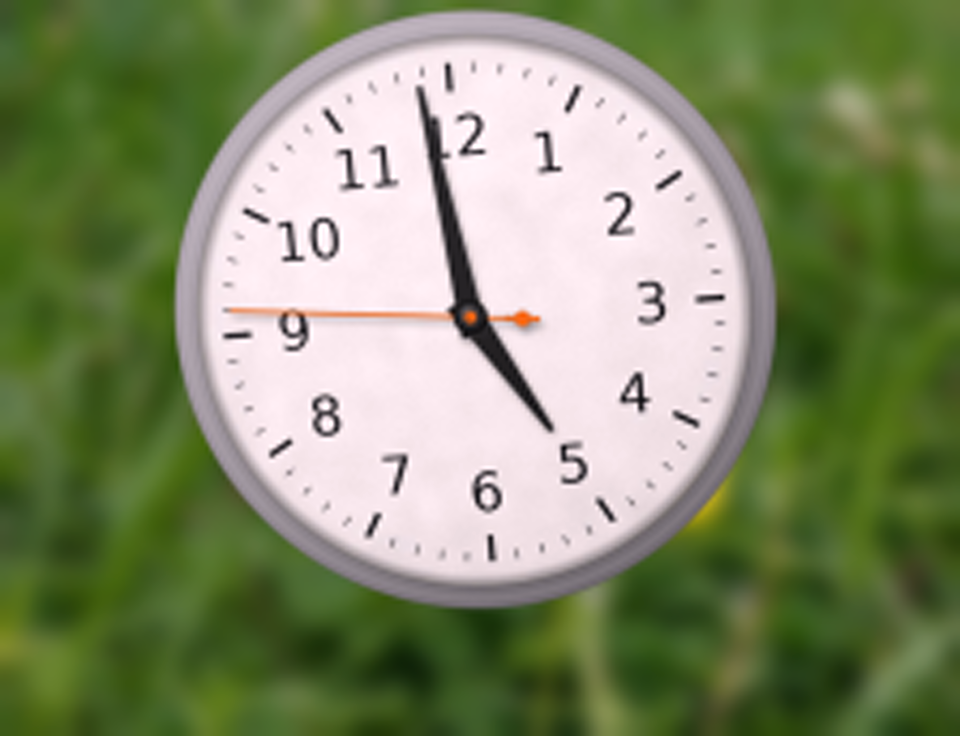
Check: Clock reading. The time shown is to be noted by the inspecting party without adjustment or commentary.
4:58:46
